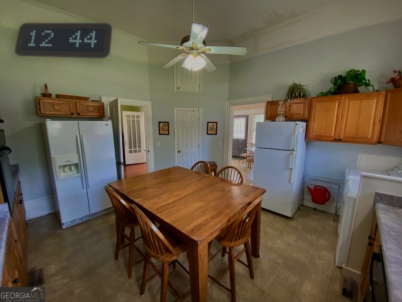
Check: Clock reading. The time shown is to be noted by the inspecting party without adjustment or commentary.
12:44
